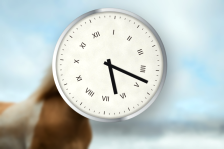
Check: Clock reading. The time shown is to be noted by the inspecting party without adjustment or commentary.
6:23
